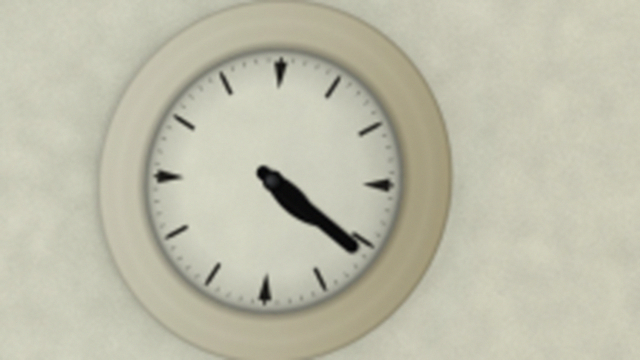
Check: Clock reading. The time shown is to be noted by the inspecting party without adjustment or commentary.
4:21
